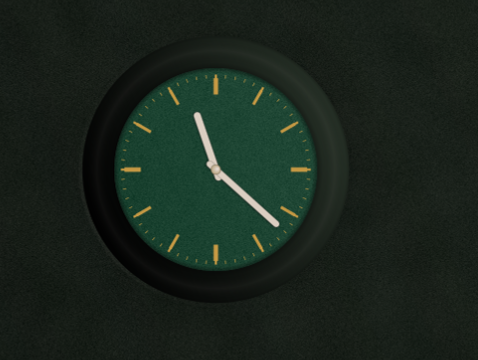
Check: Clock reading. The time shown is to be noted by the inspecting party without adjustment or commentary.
11:22
